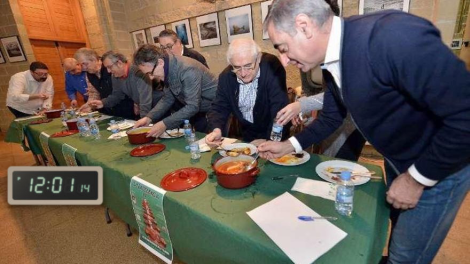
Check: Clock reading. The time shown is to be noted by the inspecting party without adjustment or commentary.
12:01:14
